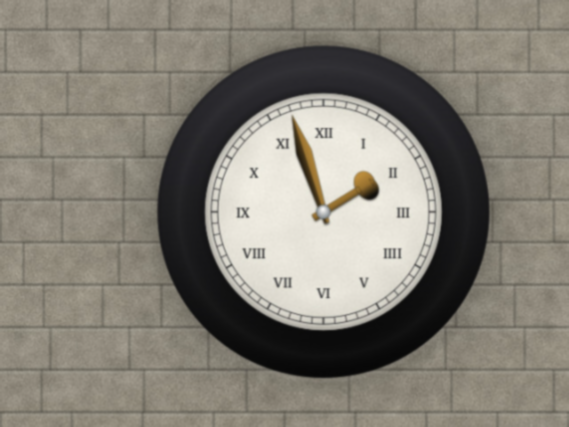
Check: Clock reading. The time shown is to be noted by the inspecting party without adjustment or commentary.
1:57
